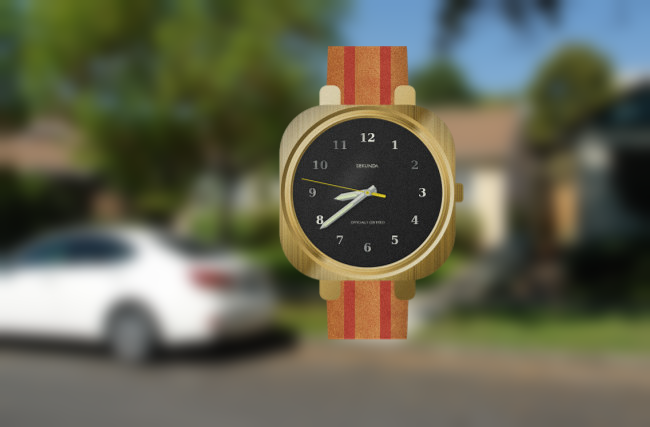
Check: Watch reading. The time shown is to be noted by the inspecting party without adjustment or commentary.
8:38:47
